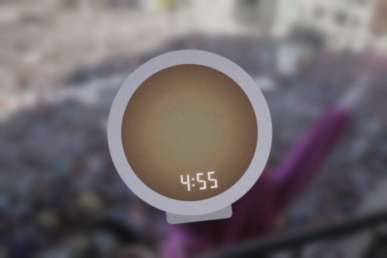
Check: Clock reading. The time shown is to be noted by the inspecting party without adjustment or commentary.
4:55
